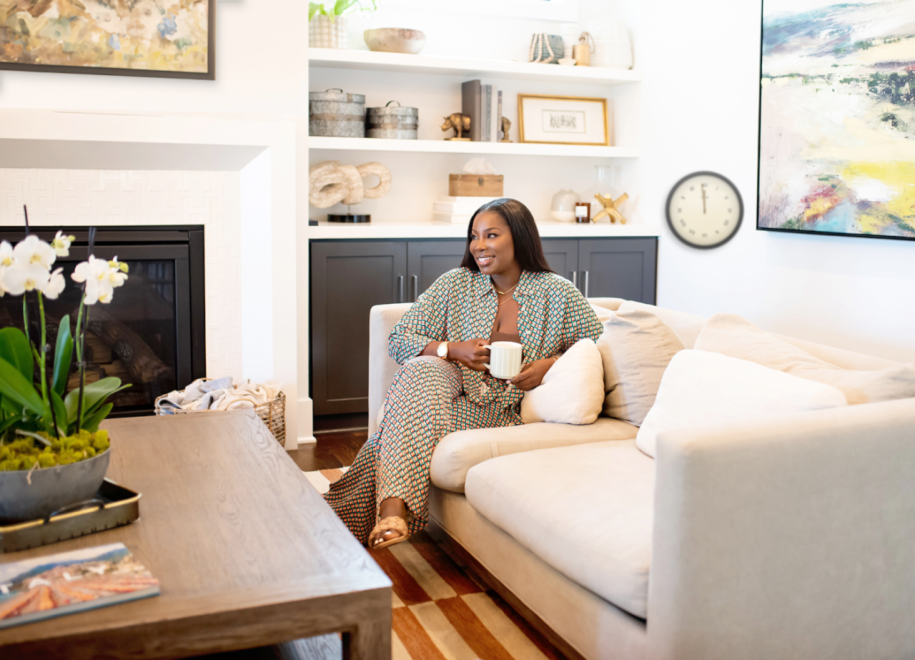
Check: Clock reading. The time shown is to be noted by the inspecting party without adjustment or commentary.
11:59
